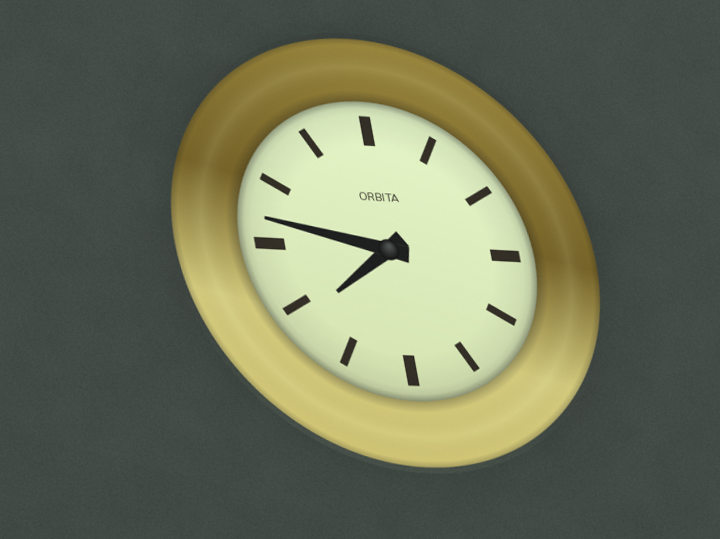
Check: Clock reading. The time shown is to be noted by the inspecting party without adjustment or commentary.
7:47
